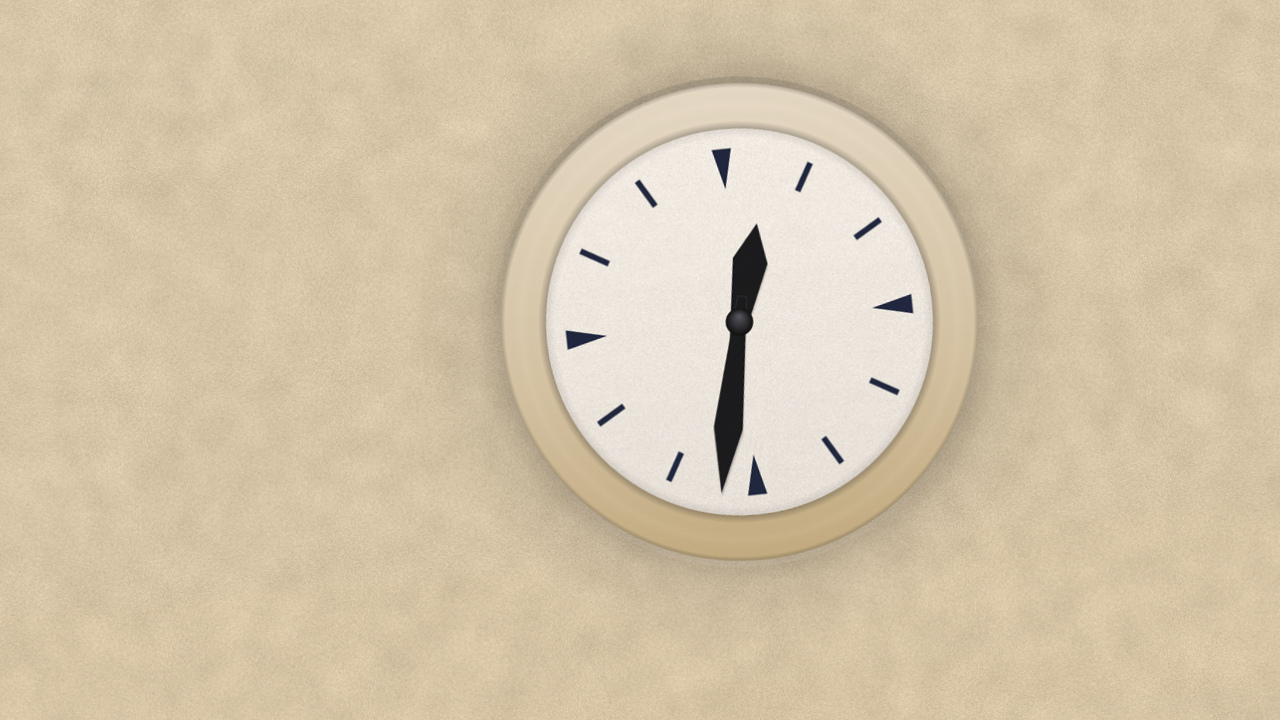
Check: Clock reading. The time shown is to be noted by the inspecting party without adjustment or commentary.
12:32
